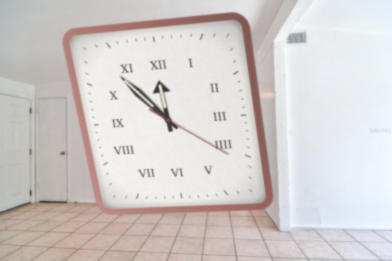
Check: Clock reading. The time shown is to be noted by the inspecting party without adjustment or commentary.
11:53:21
